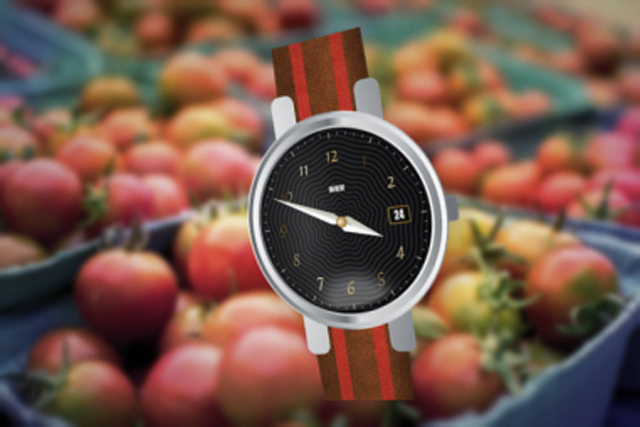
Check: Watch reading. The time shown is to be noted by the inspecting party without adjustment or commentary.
3:49
